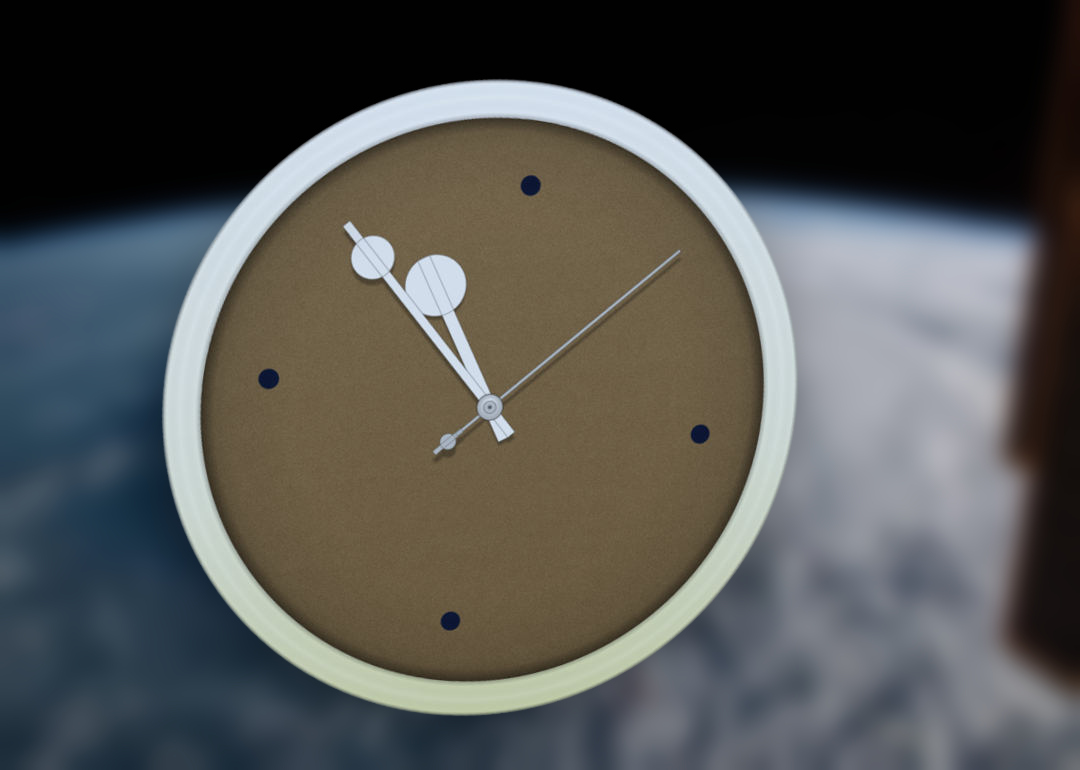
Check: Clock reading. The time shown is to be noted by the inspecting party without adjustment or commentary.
10:52:07
